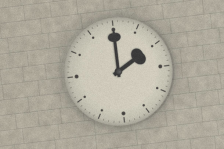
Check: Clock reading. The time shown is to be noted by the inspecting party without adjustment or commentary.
2:00
